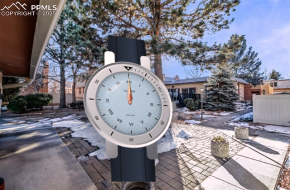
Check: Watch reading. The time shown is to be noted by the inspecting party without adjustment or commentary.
12:00
